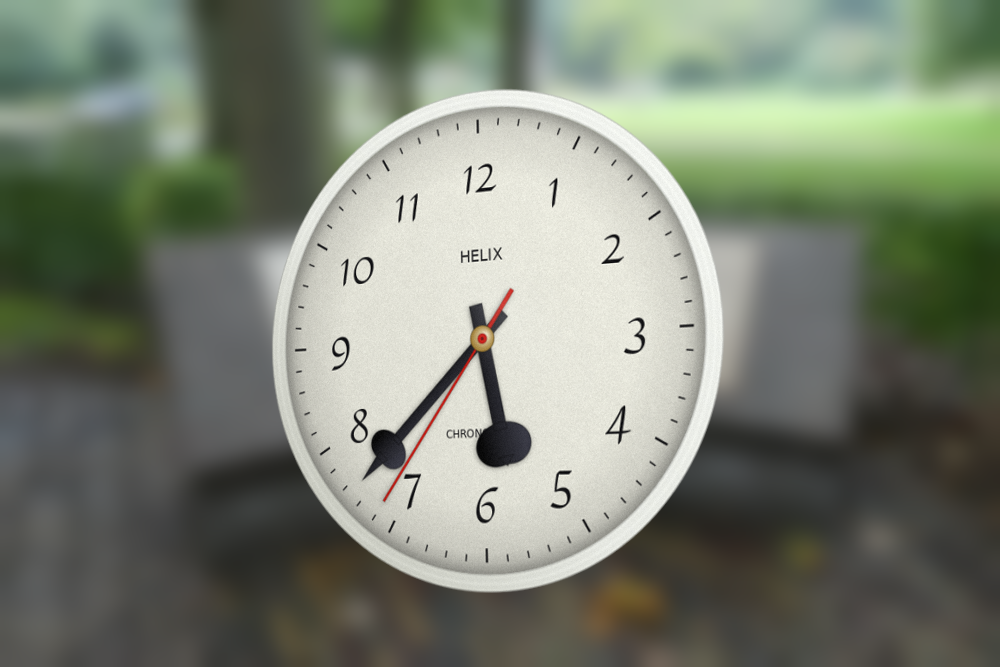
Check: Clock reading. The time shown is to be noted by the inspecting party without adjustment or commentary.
5:37:36
